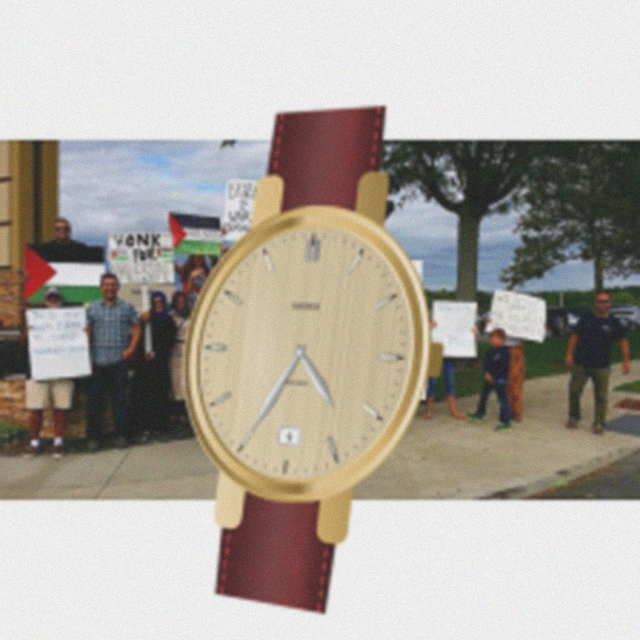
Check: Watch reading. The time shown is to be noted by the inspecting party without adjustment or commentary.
4:35
